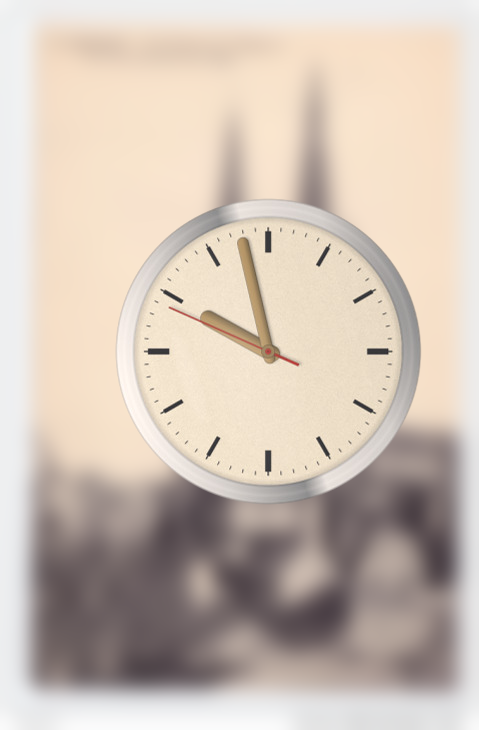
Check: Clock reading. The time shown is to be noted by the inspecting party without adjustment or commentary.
9:57:49
